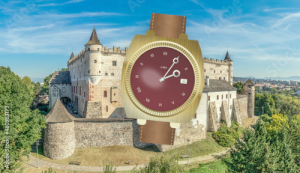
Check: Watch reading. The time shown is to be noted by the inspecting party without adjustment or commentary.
2:05
